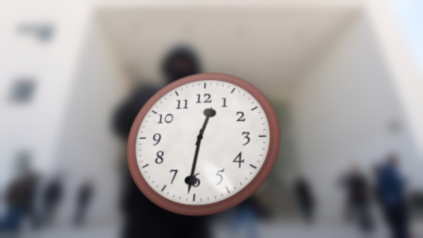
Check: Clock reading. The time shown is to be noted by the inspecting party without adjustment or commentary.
12:31
